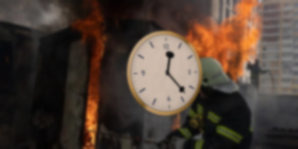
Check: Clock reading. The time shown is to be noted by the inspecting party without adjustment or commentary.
12:23
